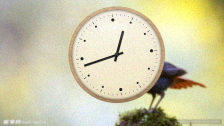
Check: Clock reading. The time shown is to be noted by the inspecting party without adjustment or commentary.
12:43
